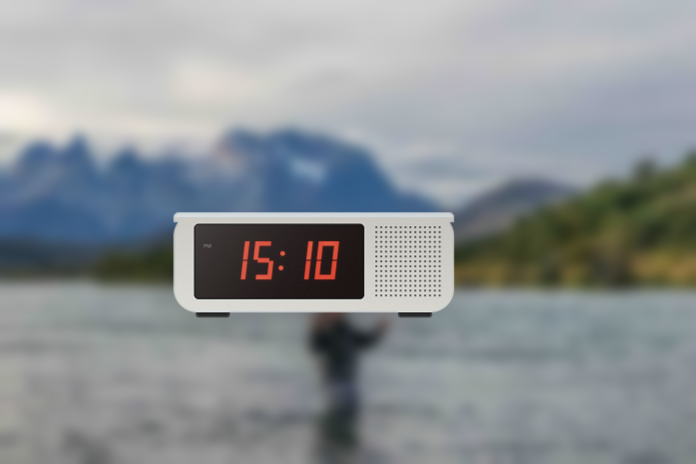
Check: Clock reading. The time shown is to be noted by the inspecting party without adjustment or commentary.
15:10
